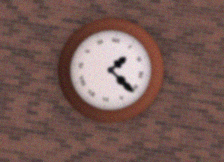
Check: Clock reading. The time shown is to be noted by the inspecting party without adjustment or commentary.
1:21
